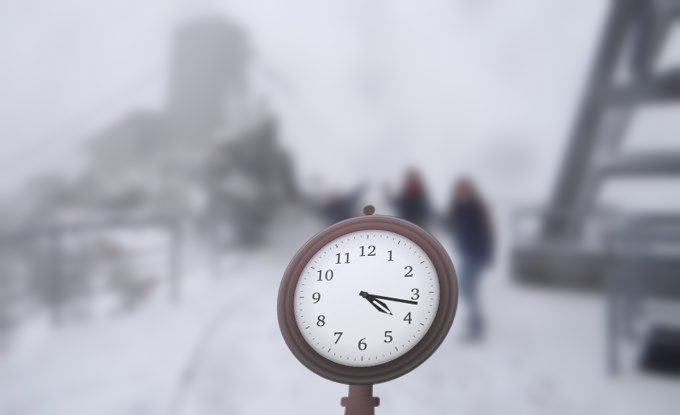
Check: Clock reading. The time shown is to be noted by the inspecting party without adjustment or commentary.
4:17
